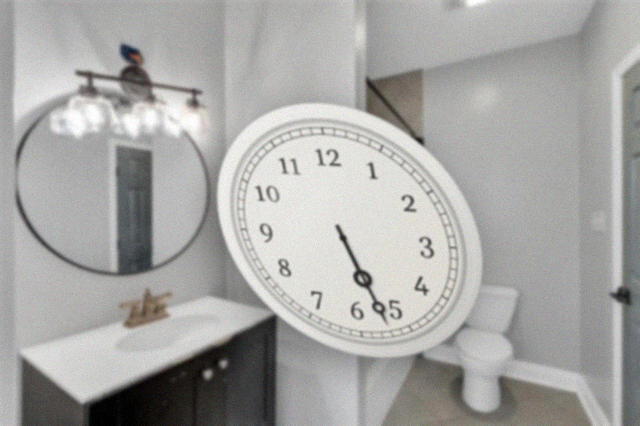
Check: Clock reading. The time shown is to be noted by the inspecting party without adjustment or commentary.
5:27
